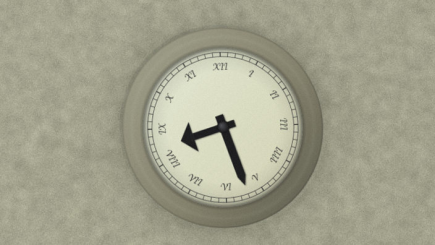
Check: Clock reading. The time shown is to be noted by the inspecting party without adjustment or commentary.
8:27
